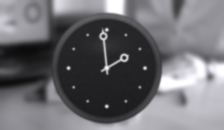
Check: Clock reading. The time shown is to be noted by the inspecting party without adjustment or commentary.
1:59
